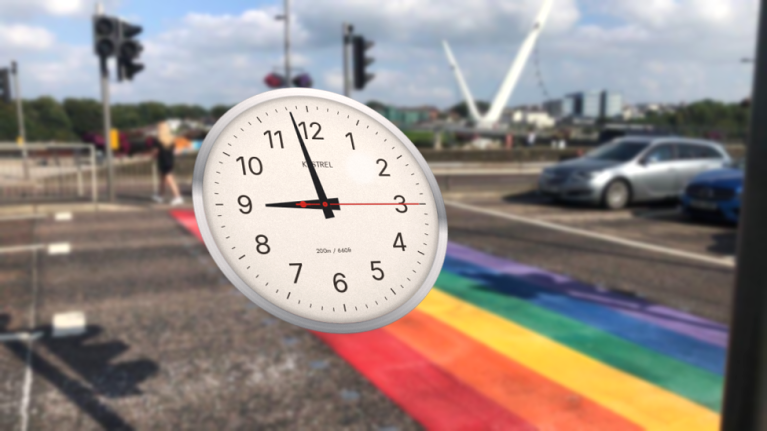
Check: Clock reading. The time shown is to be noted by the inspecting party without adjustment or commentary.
8:58:15
